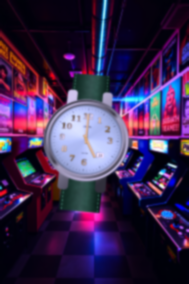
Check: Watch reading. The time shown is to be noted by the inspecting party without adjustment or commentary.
5:00
